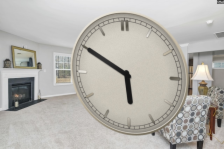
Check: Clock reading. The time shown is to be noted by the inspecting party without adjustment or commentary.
5:50
